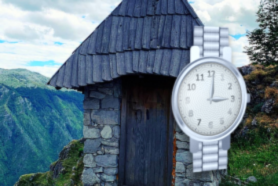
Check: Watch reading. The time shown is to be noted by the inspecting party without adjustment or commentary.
3:01
